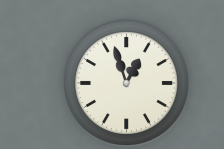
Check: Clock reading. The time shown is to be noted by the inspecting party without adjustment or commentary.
12:57
